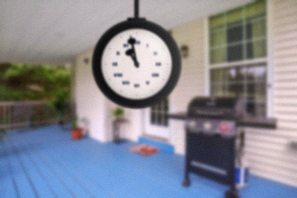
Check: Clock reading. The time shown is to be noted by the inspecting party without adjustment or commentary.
10:58
